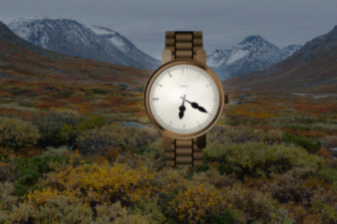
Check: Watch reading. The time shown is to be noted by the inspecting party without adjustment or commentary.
6:20
